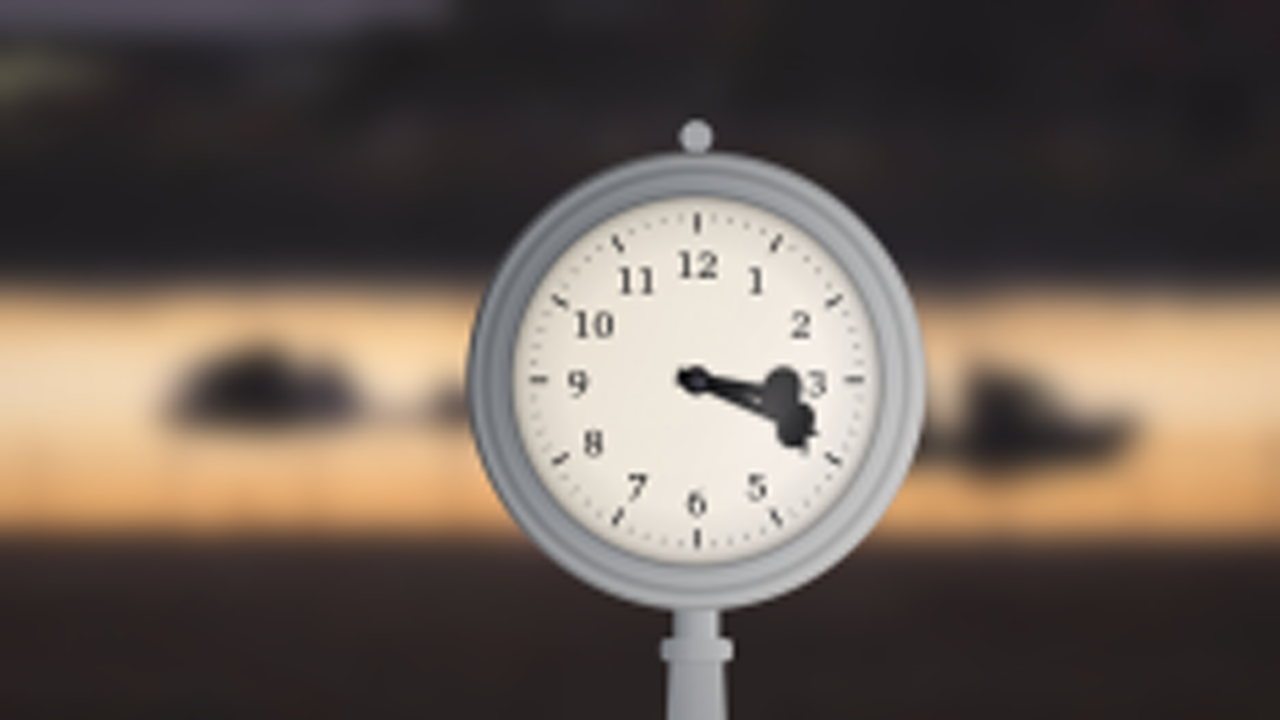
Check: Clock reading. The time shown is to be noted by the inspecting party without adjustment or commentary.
3:19
